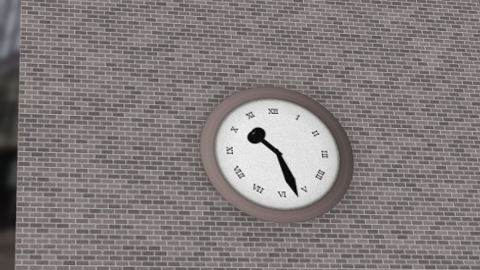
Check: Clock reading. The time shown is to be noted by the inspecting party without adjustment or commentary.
10:27
